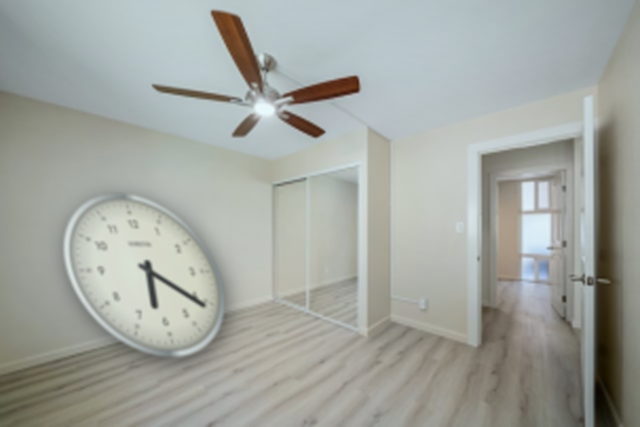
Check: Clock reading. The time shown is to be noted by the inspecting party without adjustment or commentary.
6:21
